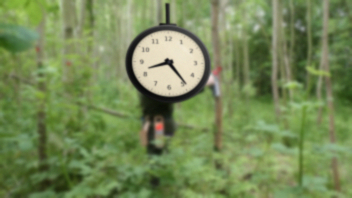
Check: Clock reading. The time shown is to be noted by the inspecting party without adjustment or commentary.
8:24
